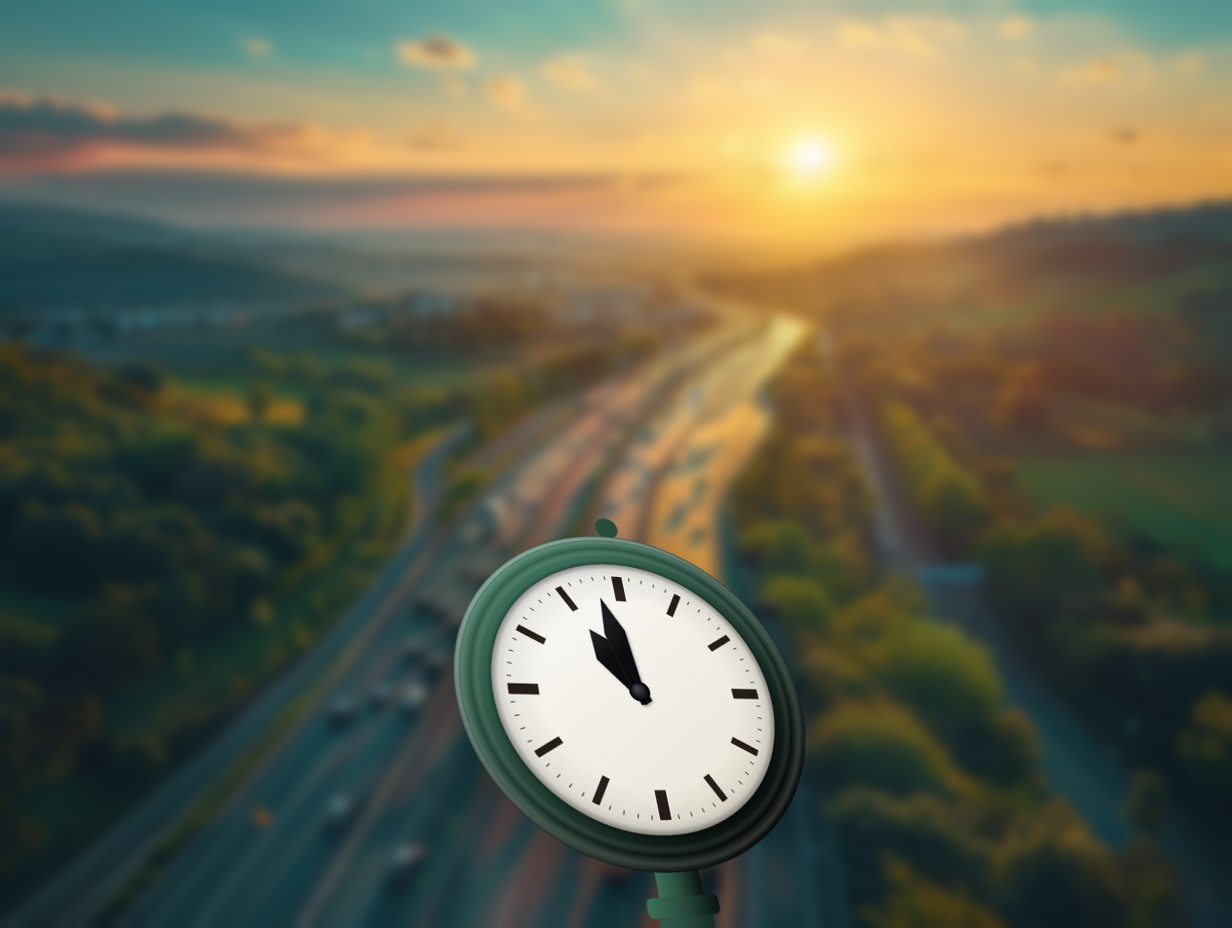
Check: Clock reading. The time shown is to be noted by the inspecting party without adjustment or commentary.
10:58
